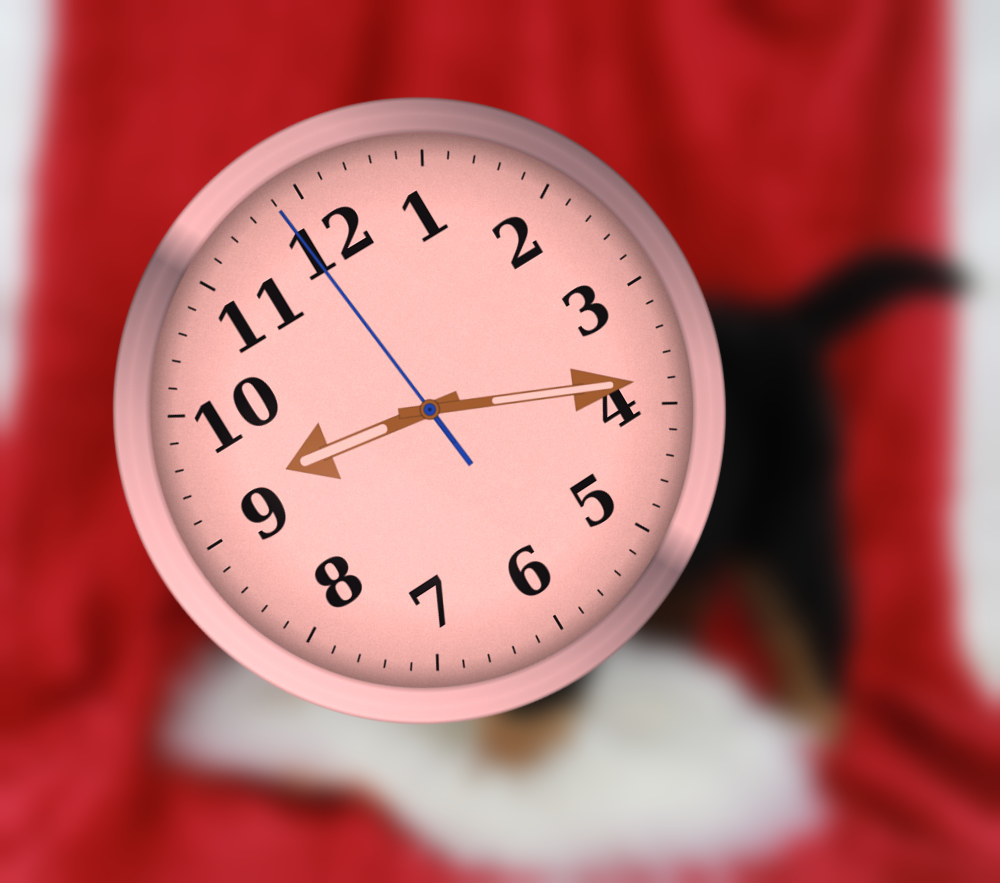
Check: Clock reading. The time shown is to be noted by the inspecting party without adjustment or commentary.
9:18:59
